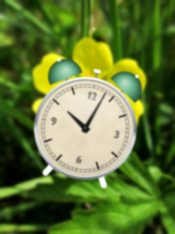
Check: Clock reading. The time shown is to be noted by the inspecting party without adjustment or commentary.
10:03
